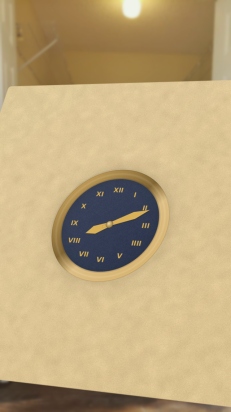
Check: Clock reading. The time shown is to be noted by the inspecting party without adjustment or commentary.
8:11
